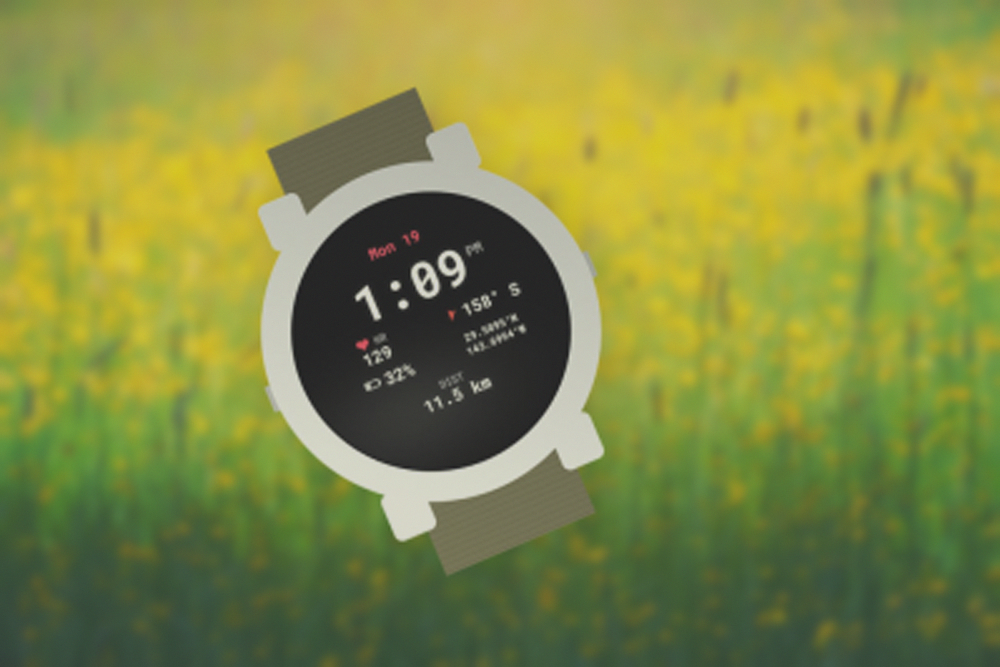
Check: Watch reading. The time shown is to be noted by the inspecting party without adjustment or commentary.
1:09
